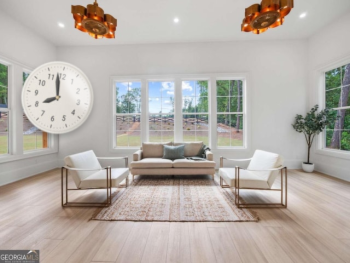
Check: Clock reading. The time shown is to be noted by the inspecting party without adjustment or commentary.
7:58
